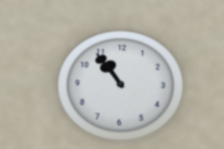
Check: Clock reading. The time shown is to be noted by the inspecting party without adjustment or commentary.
10:54
